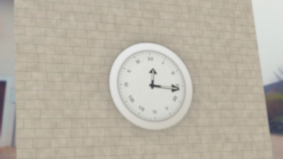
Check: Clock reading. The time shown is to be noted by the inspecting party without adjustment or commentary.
12:16
